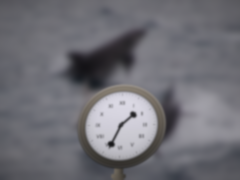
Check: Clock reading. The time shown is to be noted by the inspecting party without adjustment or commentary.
1:34
